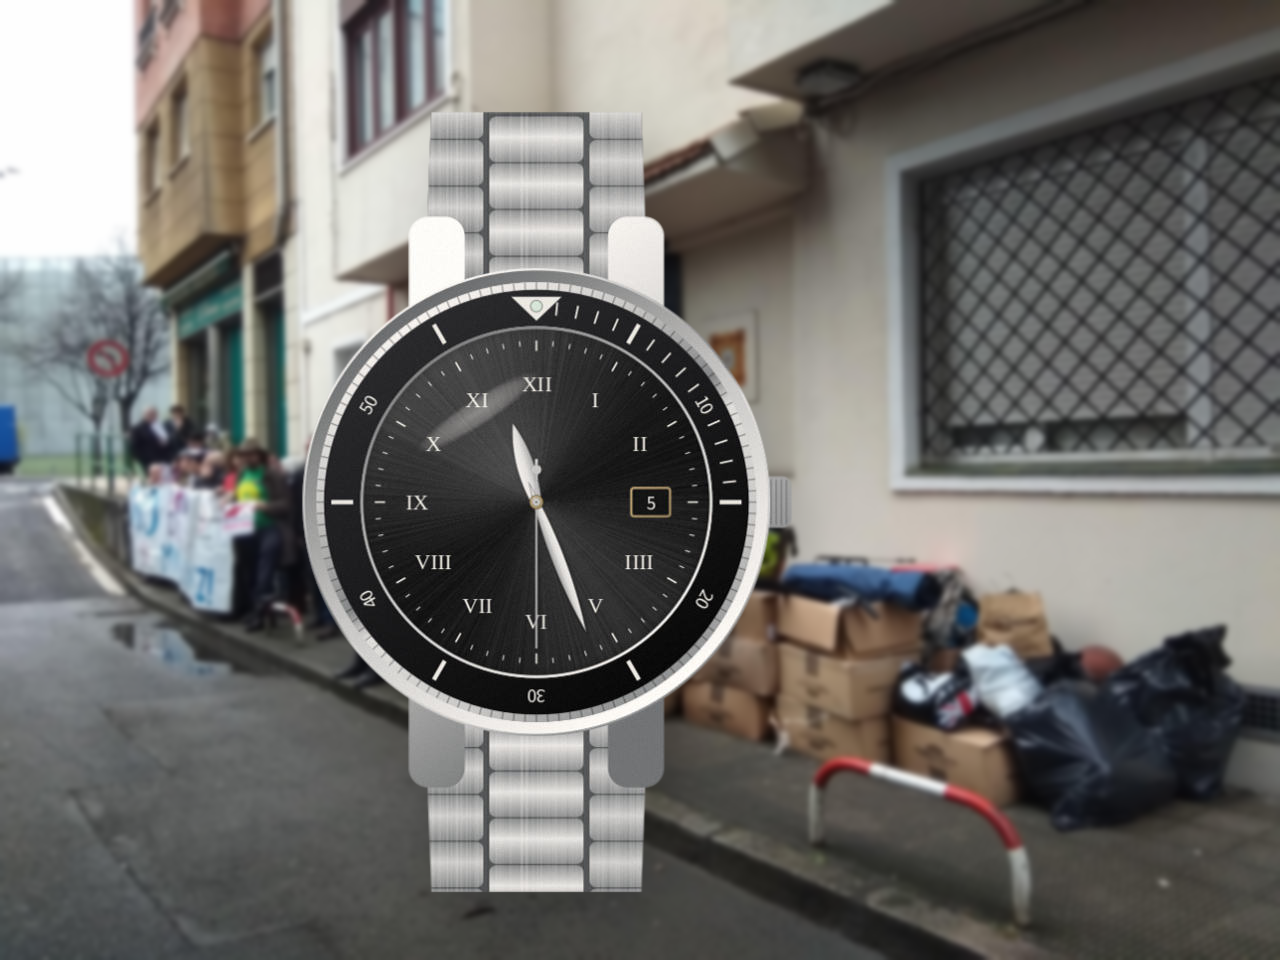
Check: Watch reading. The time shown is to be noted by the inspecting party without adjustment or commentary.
11:26:30
